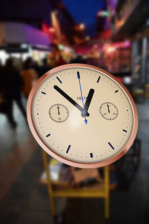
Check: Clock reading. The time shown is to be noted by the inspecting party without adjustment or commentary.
12:53
